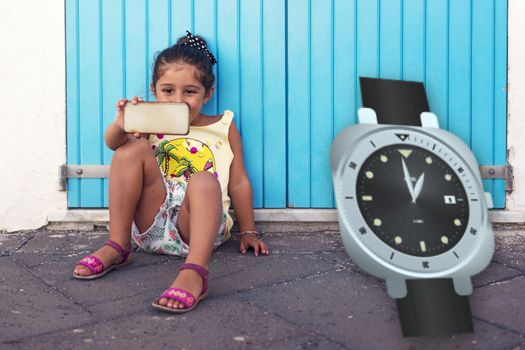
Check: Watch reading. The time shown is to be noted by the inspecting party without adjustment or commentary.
12:59
